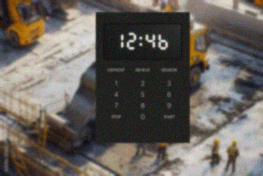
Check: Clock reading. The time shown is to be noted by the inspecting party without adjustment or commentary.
12:46
